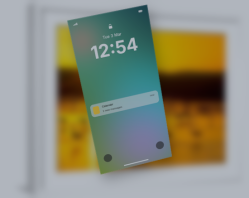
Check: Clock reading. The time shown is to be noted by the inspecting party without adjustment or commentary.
12:54
